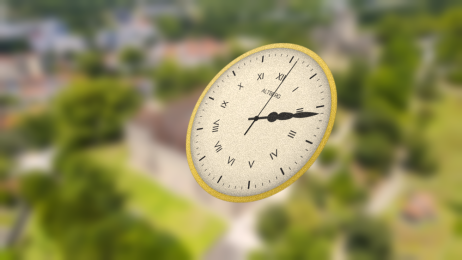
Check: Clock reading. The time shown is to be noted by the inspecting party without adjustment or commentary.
2:11:01
